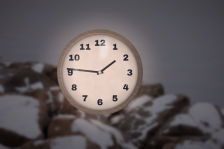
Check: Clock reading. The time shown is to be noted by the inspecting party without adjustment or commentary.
1:46
